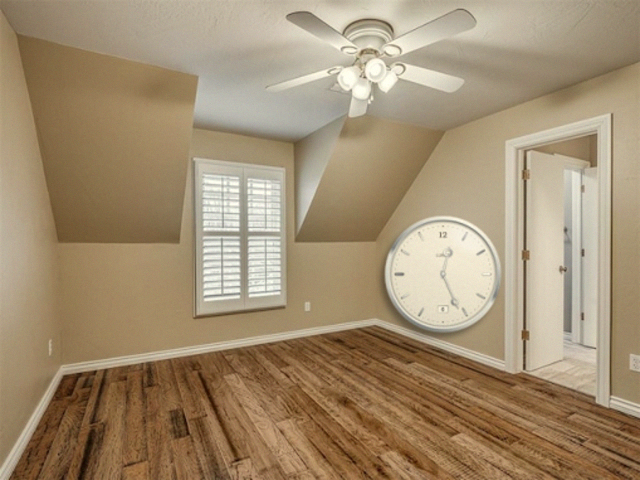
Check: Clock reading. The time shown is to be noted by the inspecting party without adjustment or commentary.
12:26
